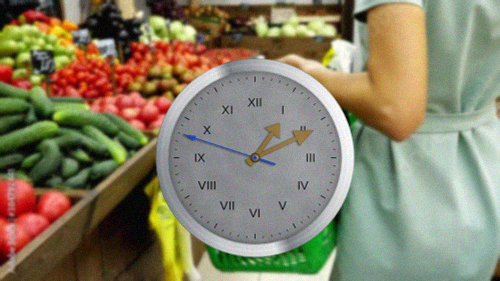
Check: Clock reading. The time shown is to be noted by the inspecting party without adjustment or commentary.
1:10:48
